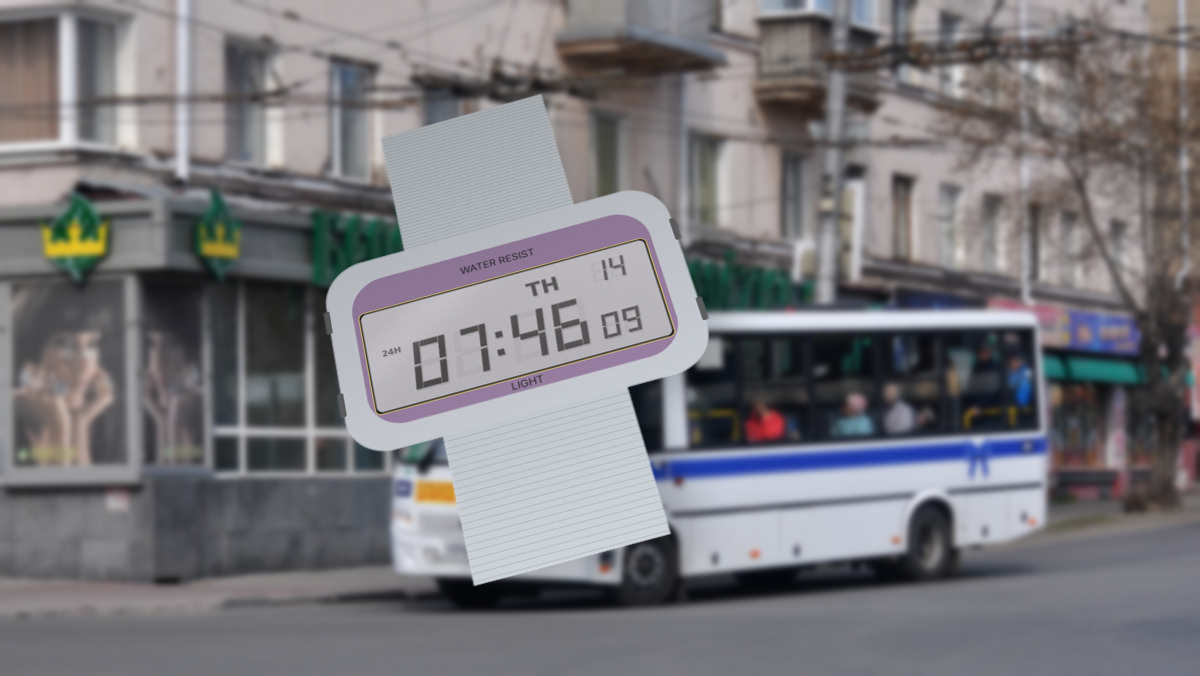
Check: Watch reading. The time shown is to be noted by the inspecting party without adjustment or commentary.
7:46:09
